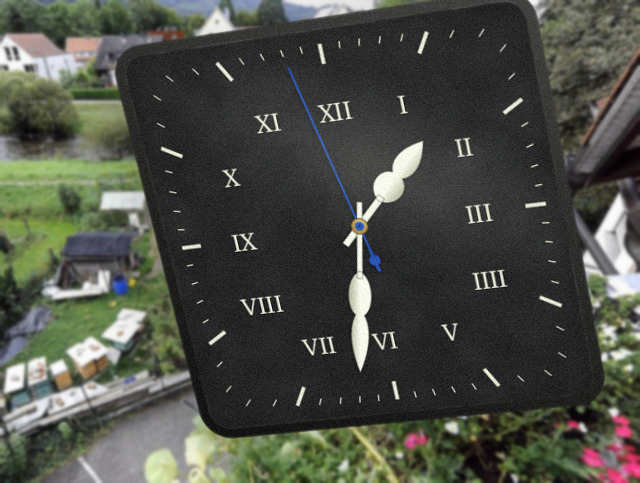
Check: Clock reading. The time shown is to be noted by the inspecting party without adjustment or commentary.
1:31:58
